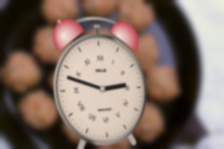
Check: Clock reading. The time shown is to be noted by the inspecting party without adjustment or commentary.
2:48
